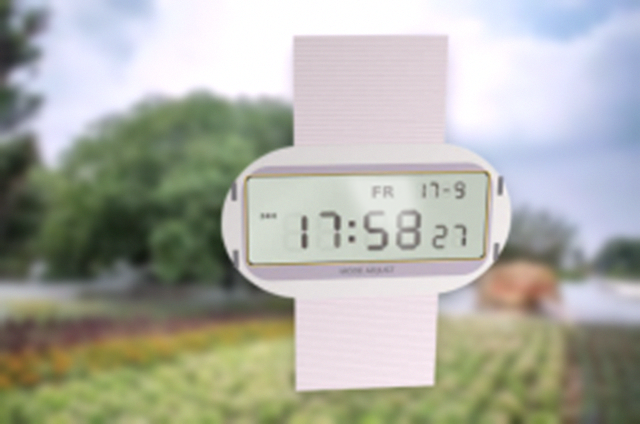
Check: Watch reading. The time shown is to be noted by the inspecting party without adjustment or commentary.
17:58:27
